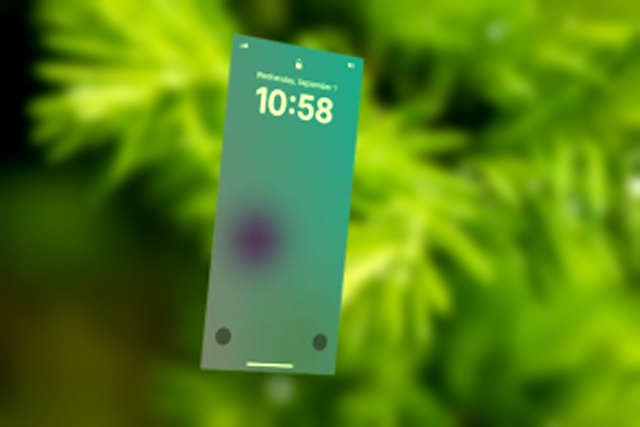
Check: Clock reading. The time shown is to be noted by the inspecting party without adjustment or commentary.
10:58
